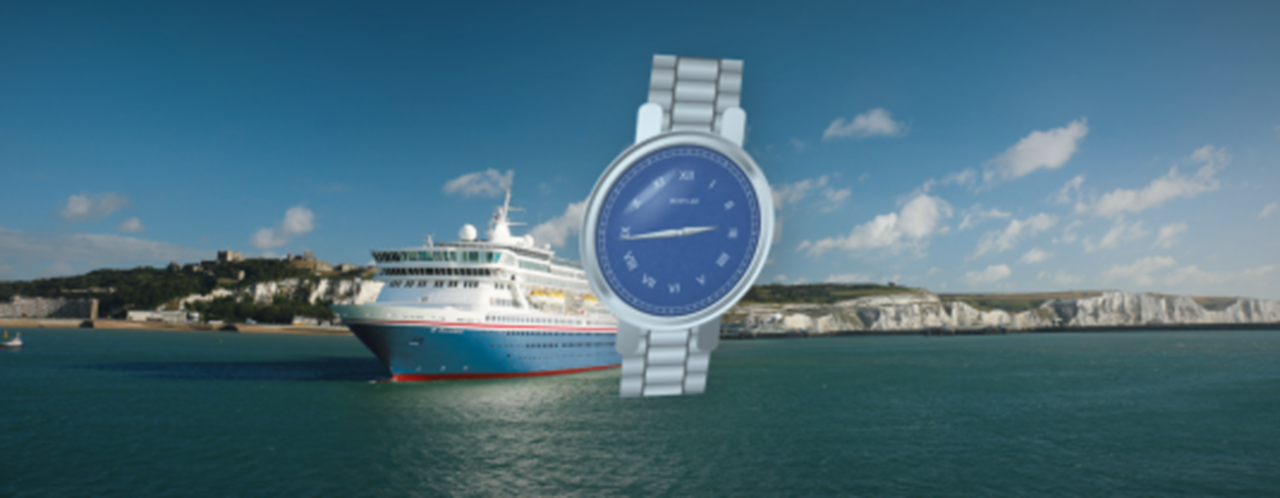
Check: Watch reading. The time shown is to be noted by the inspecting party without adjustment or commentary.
2:44
